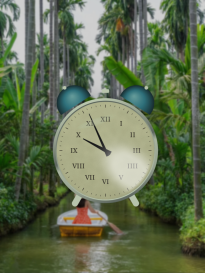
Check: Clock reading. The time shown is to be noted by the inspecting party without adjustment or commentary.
9:56
